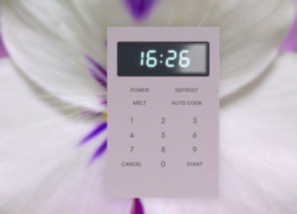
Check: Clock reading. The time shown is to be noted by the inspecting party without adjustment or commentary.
16:26
